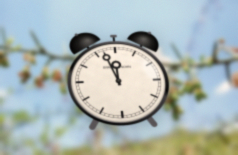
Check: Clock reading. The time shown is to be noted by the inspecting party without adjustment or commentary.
11:57
